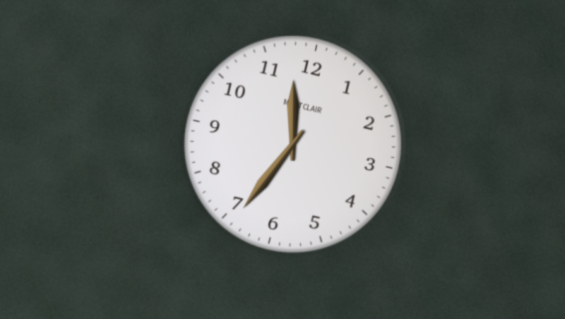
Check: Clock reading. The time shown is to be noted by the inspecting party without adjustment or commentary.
11:34
